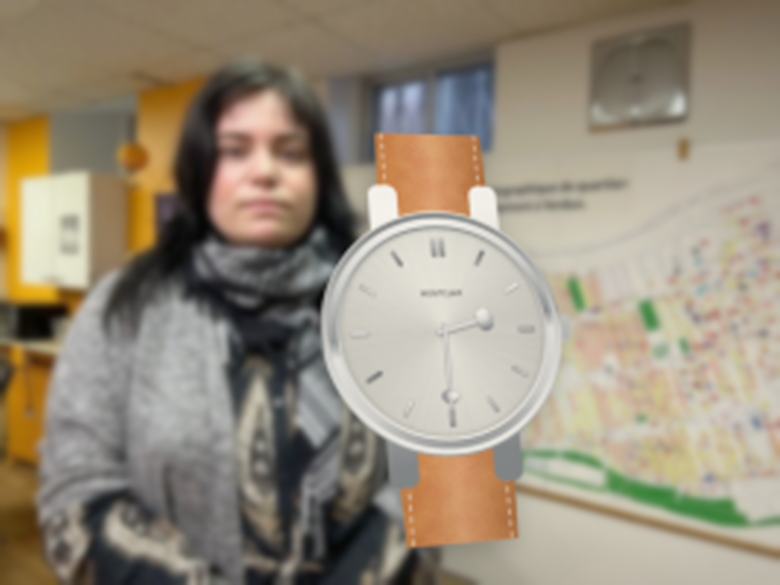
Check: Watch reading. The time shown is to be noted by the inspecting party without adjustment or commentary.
2:30
